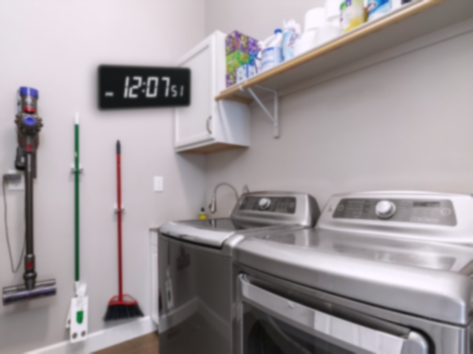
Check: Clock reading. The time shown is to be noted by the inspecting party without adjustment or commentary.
12:07
